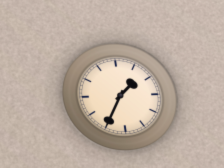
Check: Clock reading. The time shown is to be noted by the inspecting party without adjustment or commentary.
1:35
